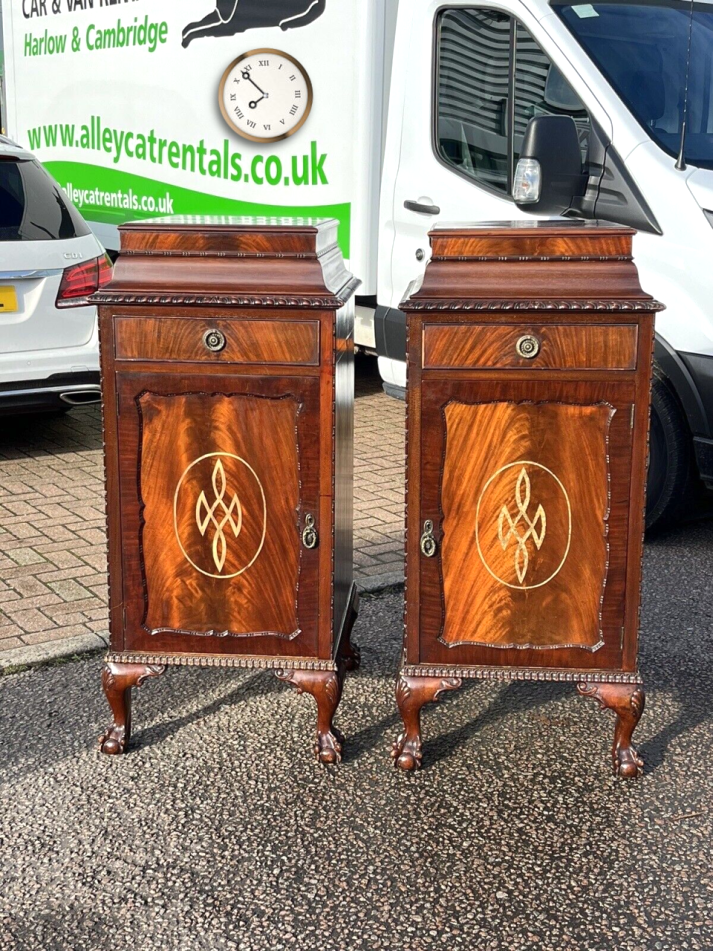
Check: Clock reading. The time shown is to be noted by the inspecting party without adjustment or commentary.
7:53
